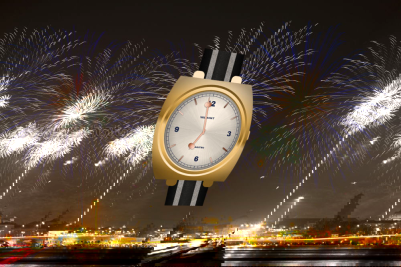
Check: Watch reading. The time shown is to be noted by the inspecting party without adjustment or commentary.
6:59
